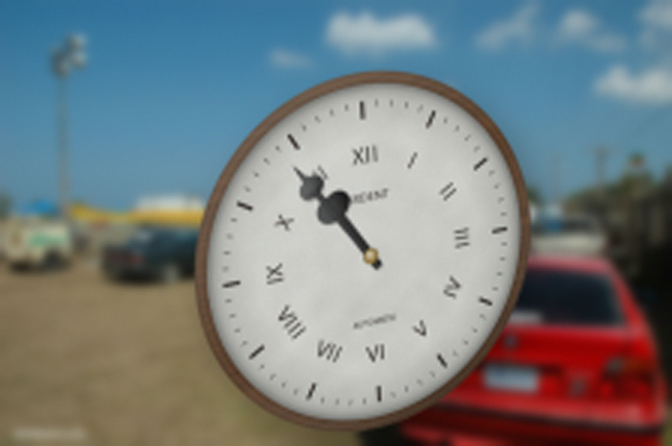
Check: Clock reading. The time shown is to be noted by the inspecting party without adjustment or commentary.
10:54
